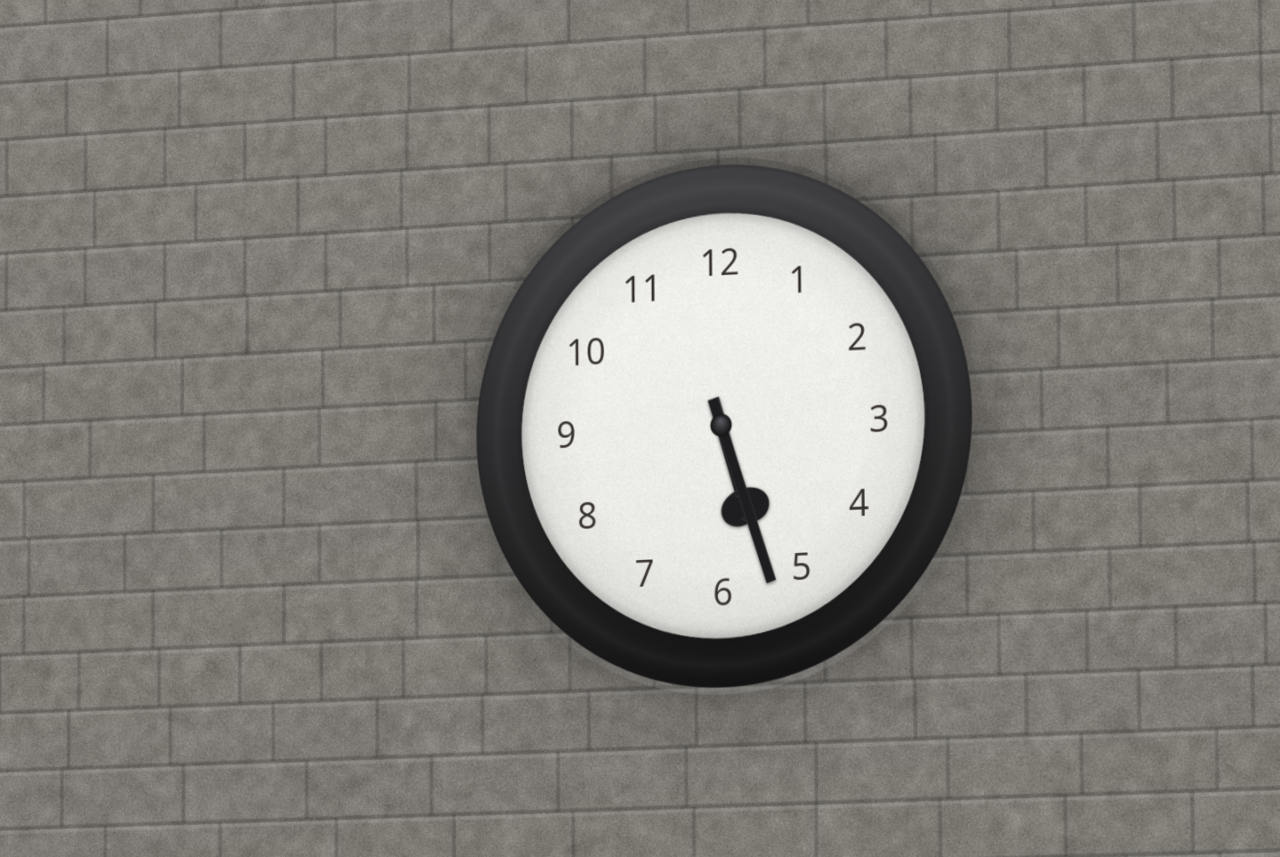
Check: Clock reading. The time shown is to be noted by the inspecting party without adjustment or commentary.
5:27
